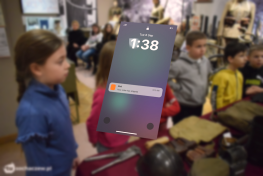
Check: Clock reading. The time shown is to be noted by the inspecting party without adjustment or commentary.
1:38
